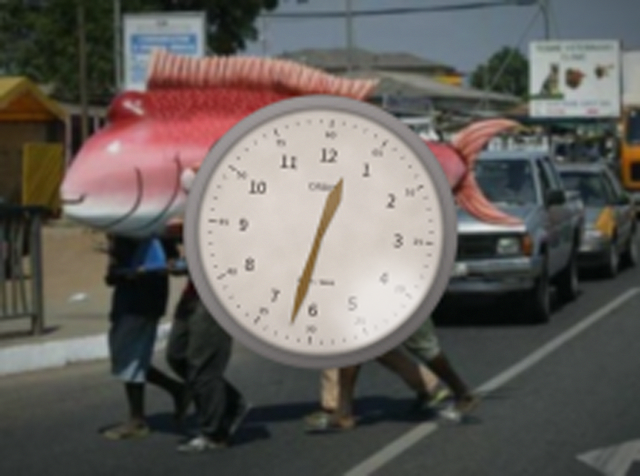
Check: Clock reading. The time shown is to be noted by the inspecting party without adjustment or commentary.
12:32
